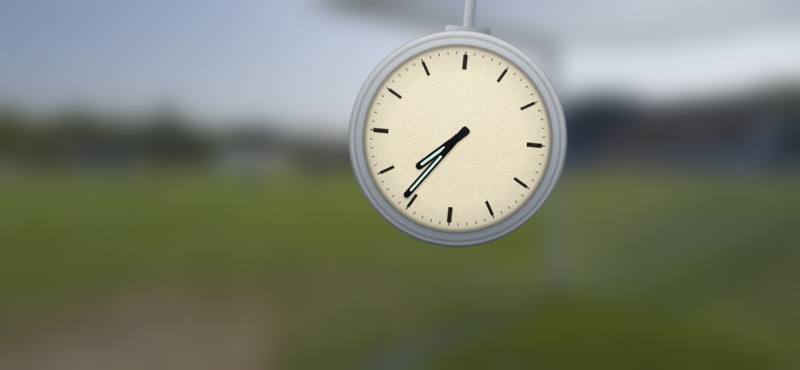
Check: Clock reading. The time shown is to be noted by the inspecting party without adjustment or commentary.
7:36
